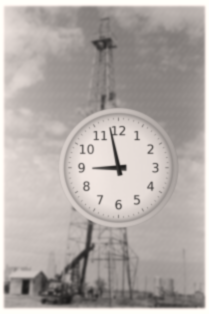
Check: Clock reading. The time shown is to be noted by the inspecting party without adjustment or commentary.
8:58
